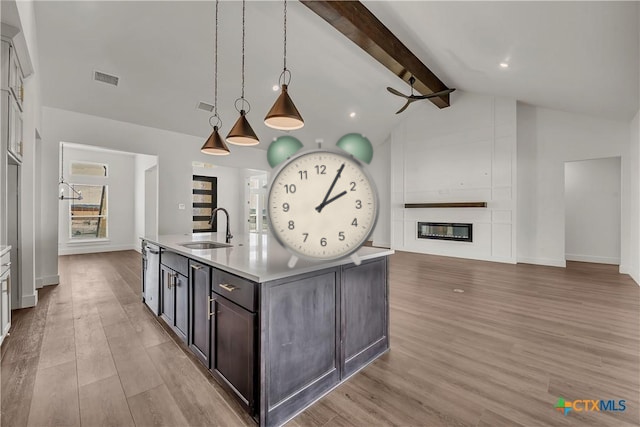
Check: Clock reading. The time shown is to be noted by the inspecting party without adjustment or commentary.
2:05
